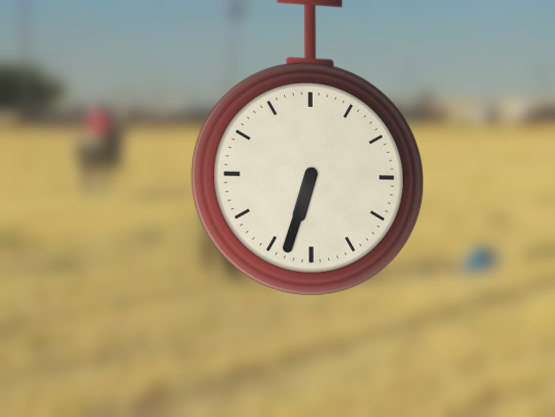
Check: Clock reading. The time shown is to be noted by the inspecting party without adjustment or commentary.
6:33
